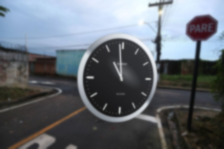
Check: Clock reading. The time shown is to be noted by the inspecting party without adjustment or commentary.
10:59
